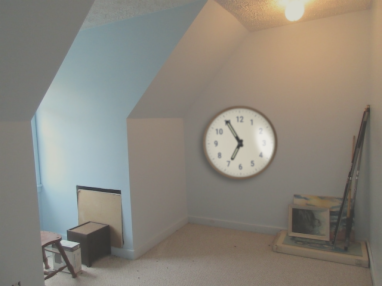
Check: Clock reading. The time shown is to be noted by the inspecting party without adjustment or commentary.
6:55
